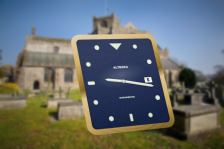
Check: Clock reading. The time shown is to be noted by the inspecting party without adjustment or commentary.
9:17
